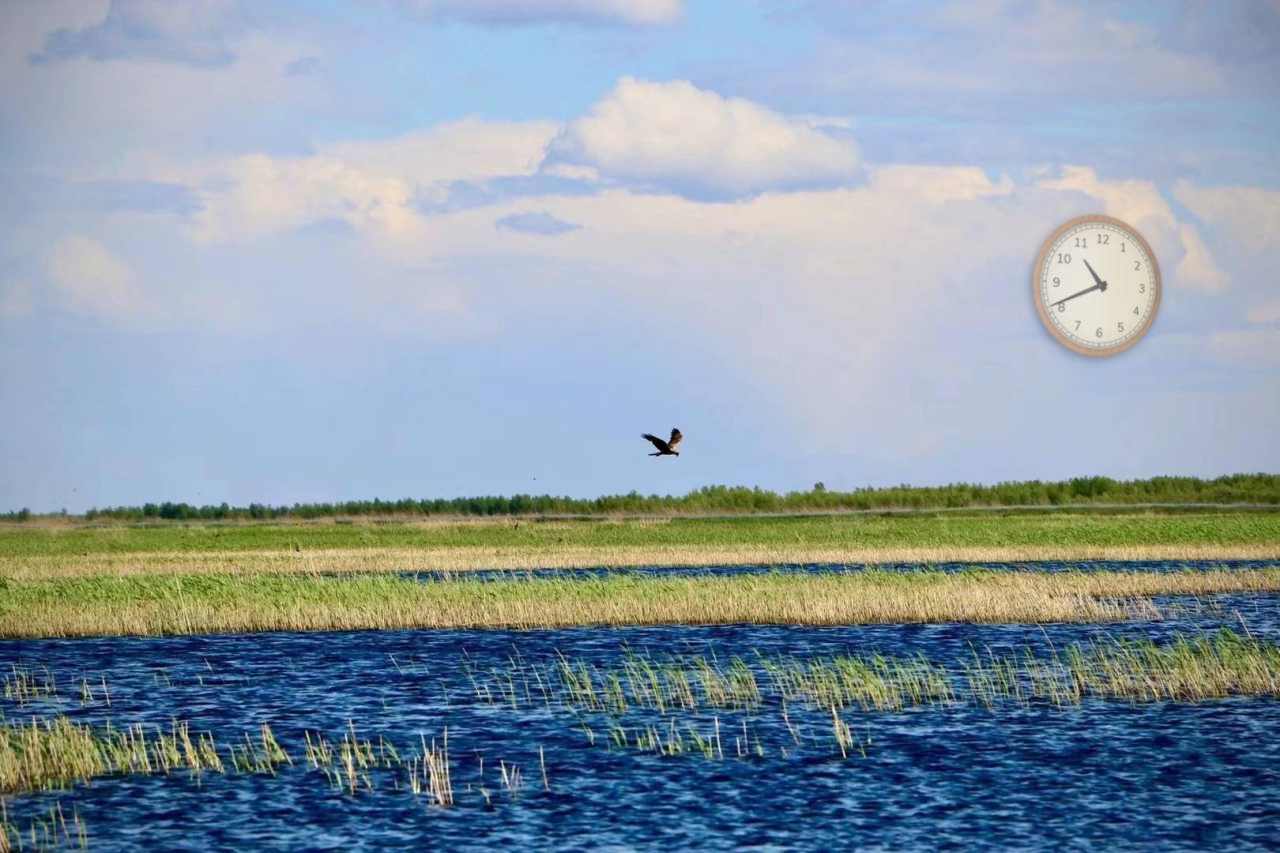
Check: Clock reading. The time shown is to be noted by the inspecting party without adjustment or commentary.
10:41
